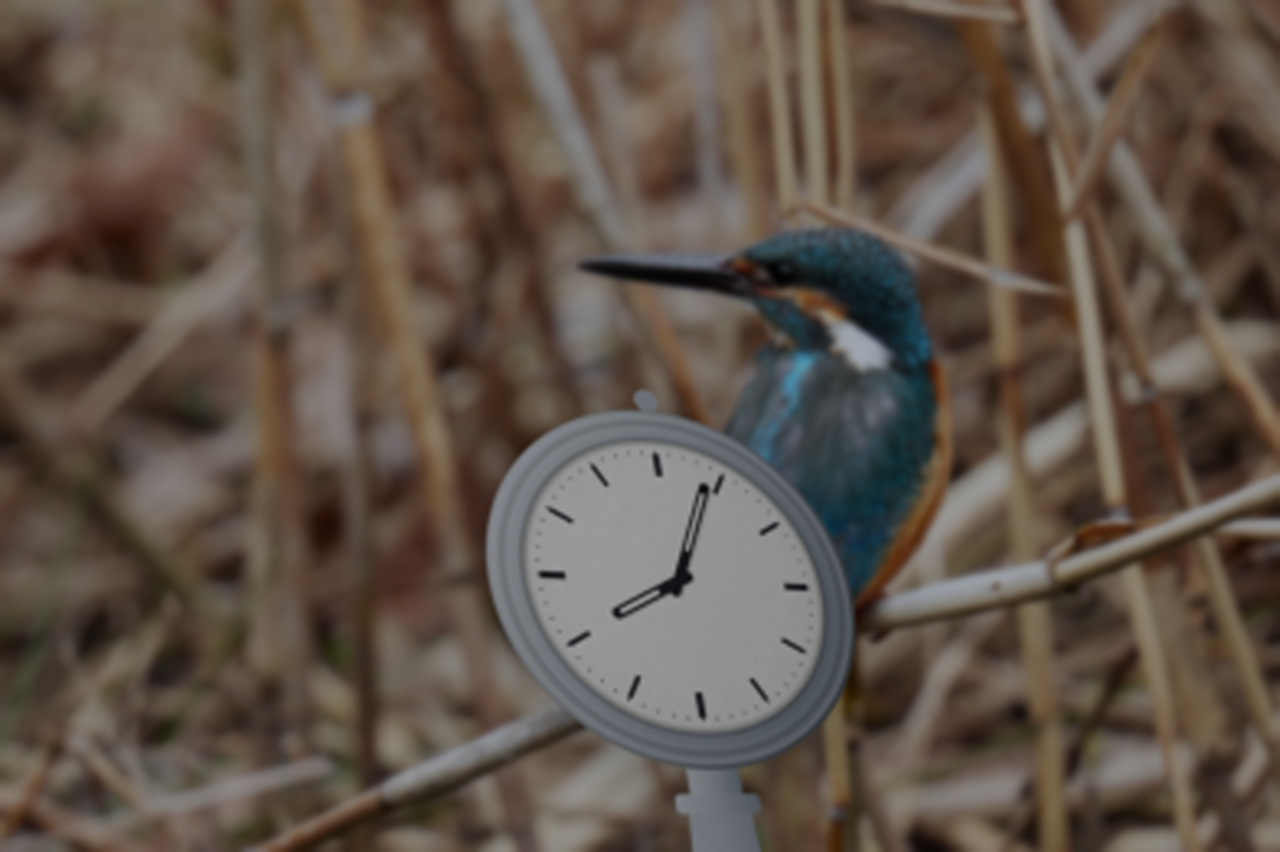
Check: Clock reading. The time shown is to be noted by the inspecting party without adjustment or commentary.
8:04
